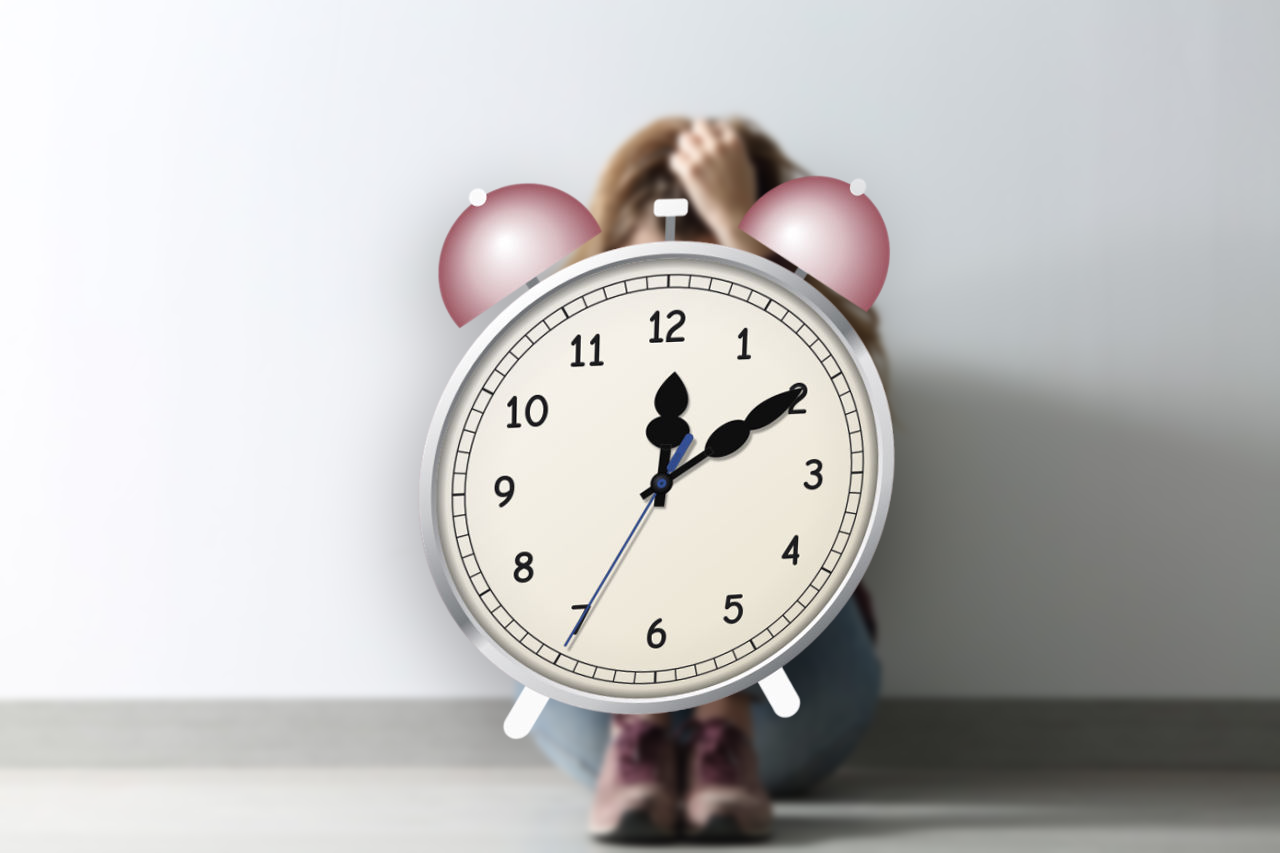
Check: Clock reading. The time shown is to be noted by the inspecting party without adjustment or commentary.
12:09:35
